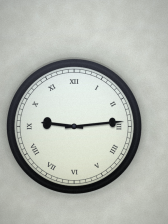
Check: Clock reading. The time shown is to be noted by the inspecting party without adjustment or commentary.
9:14
